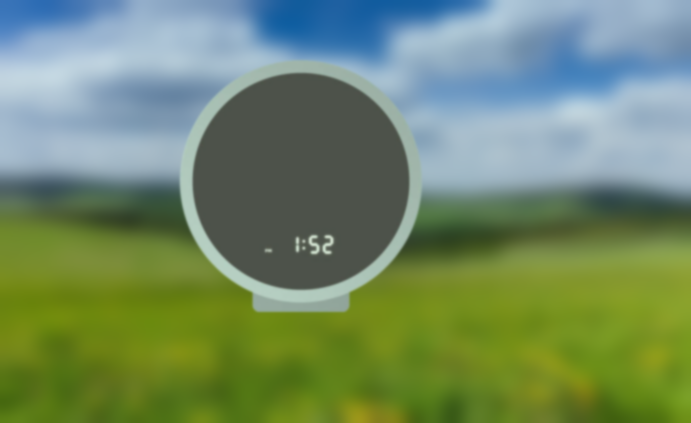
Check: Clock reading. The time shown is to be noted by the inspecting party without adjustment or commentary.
1:52
